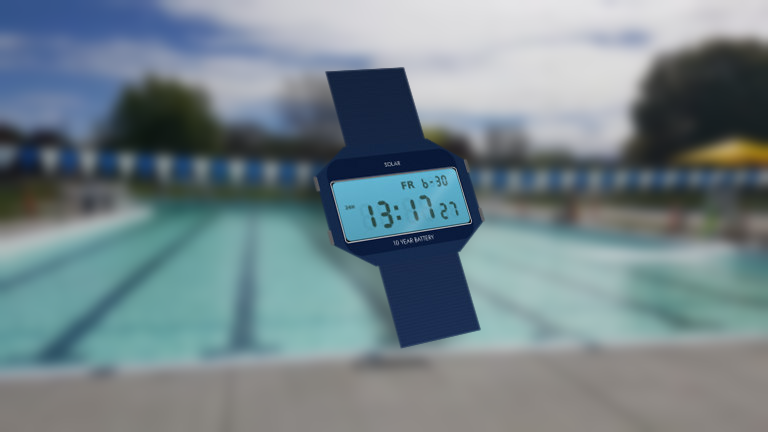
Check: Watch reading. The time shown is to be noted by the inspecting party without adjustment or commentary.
13:17:27
